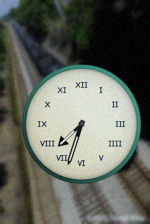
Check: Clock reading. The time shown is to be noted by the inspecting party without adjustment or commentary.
7:33
